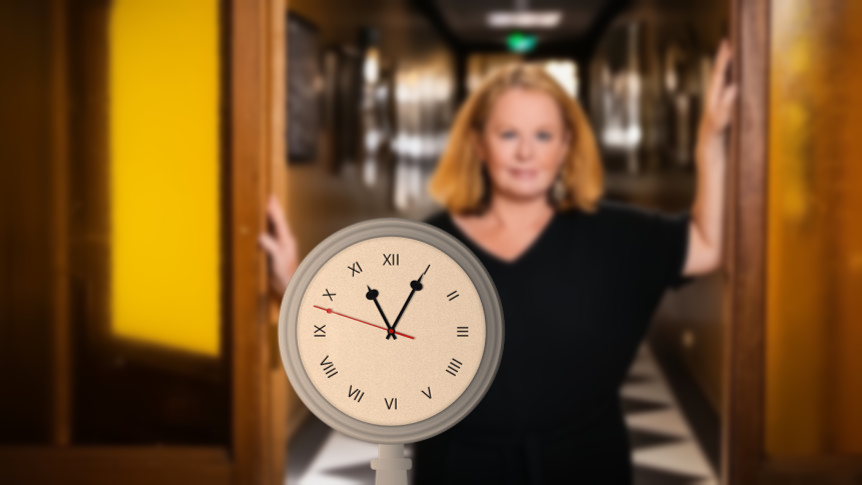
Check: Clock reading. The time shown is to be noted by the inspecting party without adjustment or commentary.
11:04:48
